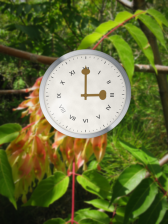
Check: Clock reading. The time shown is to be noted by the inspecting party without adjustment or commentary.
3:00
